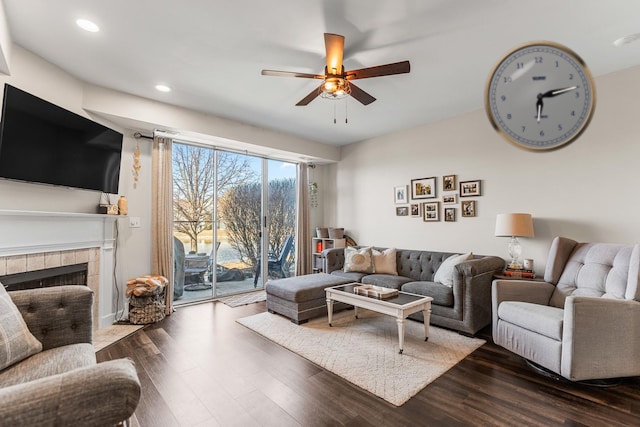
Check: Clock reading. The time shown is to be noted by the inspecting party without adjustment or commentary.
6:13
